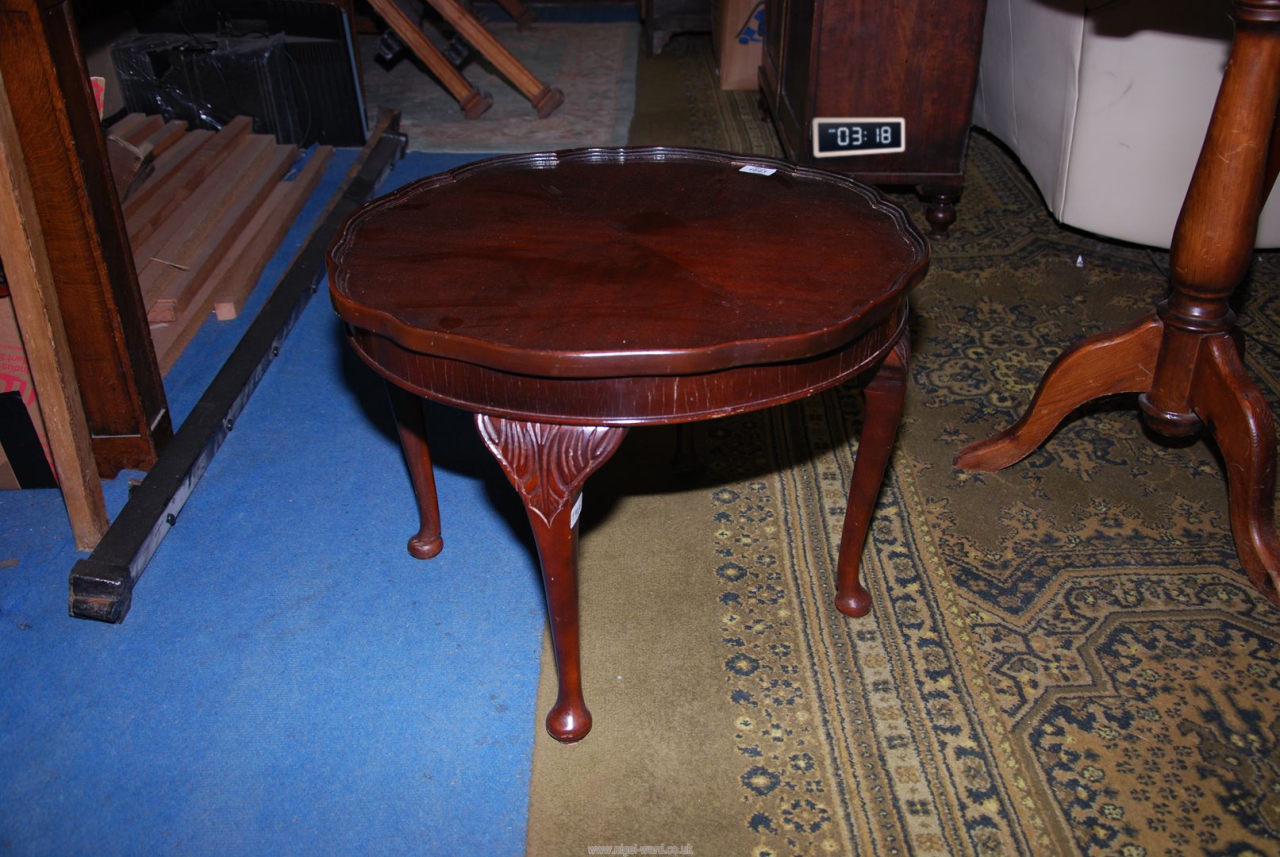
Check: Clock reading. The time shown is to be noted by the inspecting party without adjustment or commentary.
3:18
